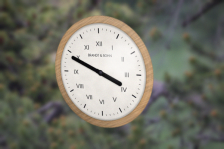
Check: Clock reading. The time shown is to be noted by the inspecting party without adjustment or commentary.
3:49
